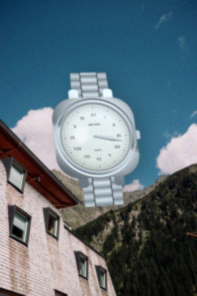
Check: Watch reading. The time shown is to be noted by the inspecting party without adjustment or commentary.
3:17
